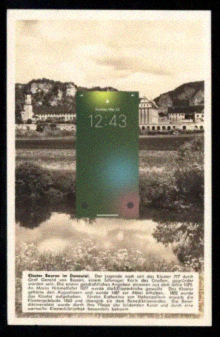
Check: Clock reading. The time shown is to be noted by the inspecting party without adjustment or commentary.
12:43
